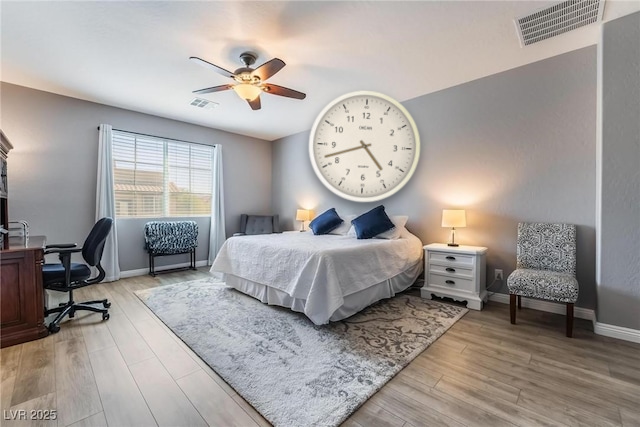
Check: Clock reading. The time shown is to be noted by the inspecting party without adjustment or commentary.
4:42
